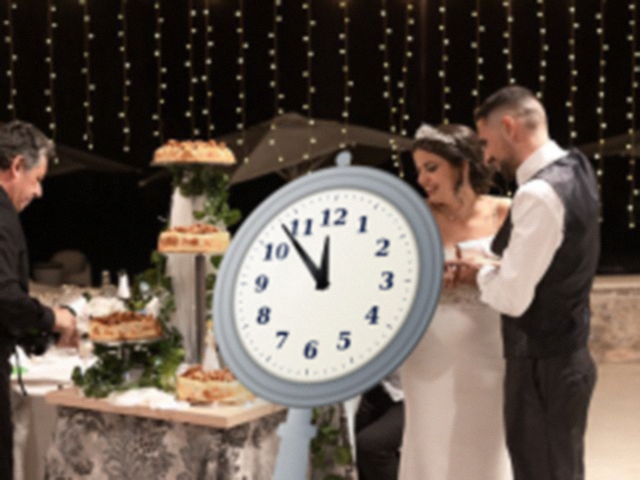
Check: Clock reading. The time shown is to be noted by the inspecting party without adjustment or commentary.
11:53
